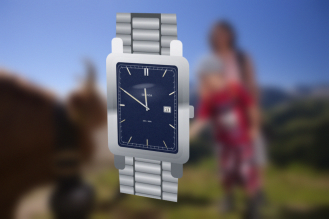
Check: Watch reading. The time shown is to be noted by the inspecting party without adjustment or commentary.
11:50
